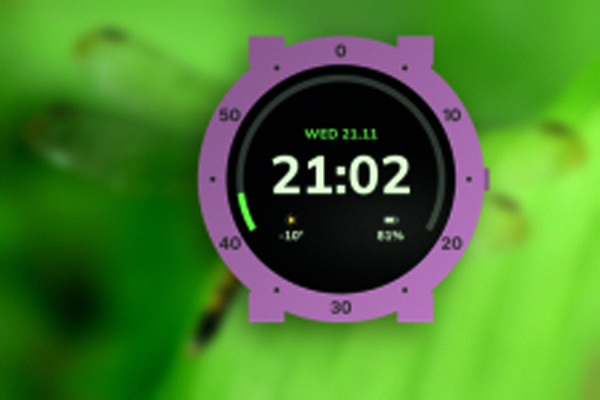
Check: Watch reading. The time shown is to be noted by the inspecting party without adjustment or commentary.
21:02
